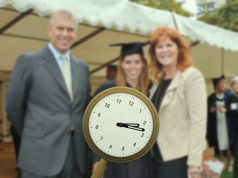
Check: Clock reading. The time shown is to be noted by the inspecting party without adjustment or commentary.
2:13
